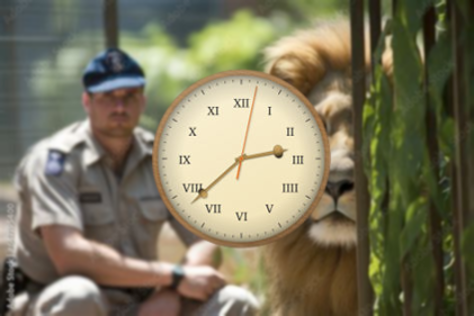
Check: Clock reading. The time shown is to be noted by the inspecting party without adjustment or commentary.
2:38:02
